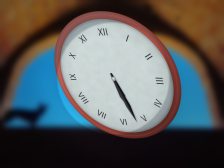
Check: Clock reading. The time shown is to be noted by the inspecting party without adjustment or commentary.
5:27
